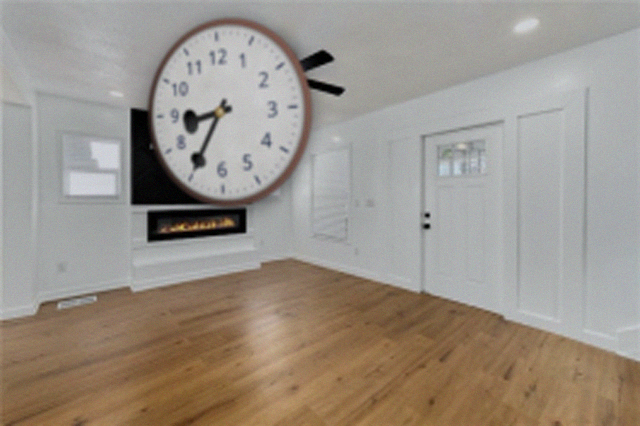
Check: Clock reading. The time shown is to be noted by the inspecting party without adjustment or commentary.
8:35
